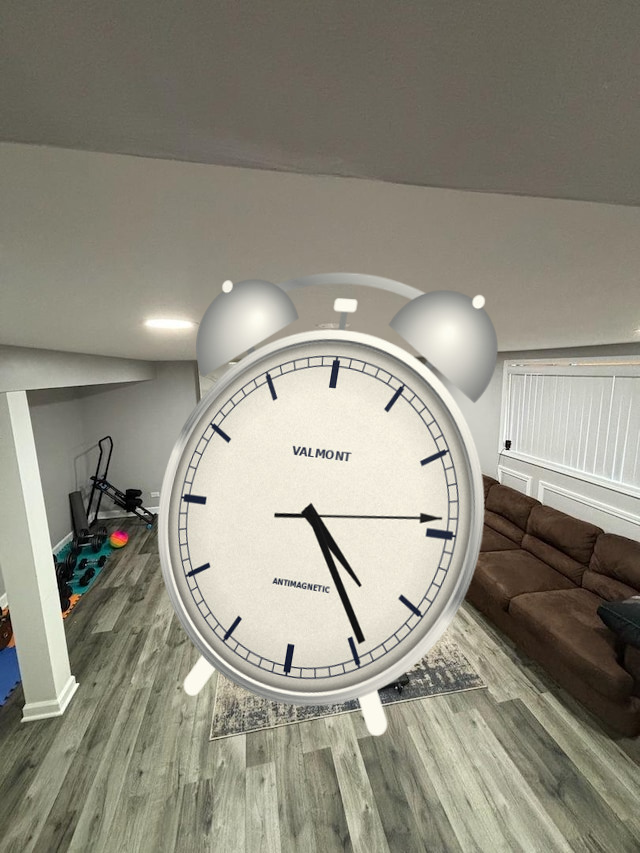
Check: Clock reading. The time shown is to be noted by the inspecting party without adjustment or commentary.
4:24:14
